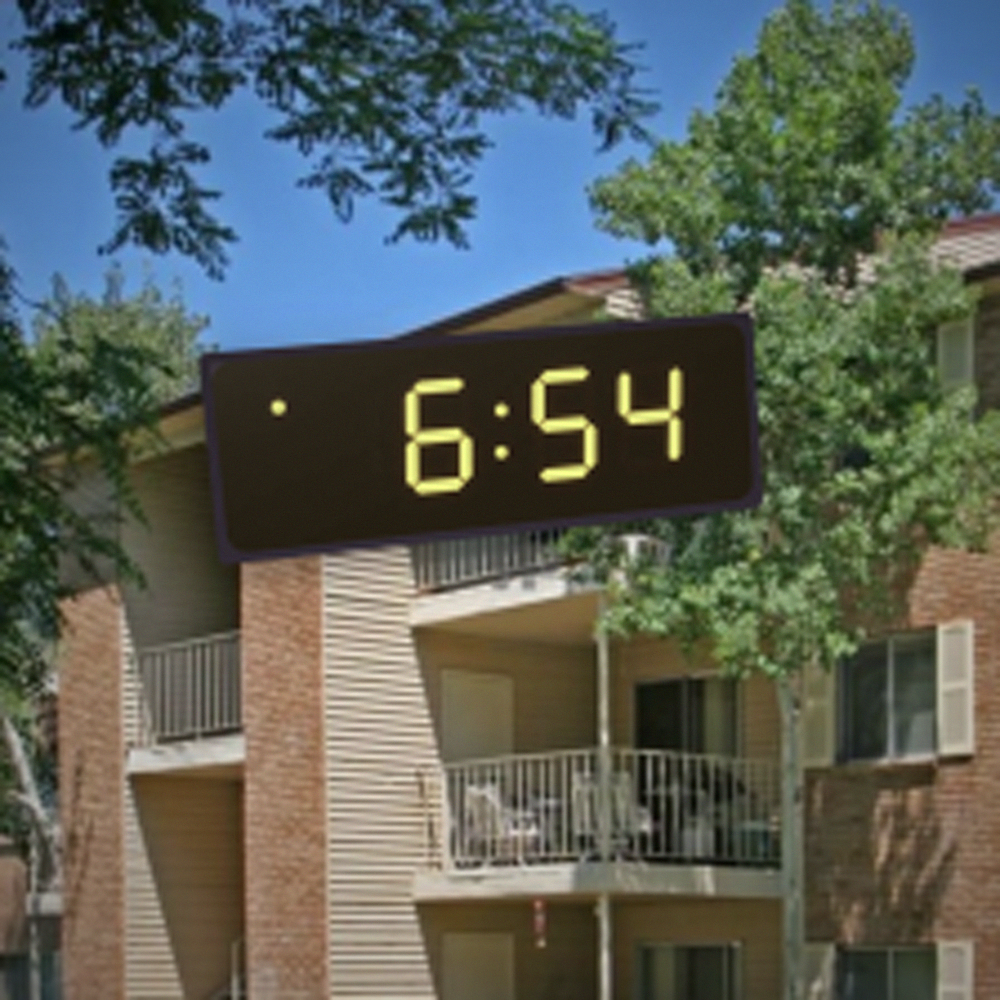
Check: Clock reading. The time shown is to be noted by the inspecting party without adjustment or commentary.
6:54
